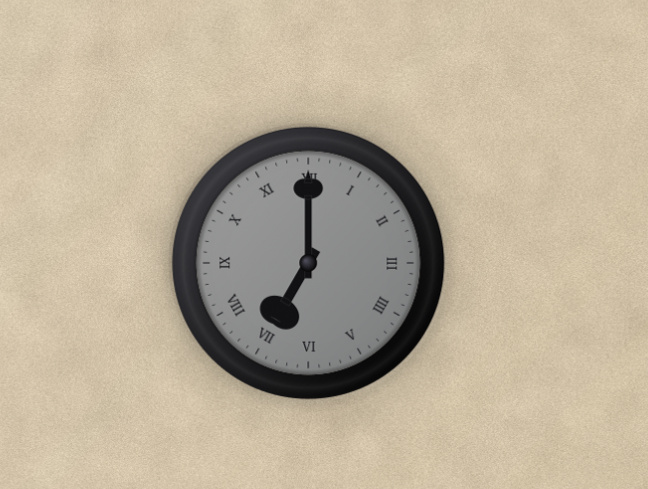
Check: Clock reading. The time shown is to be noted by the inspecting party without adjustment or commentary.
7:00
